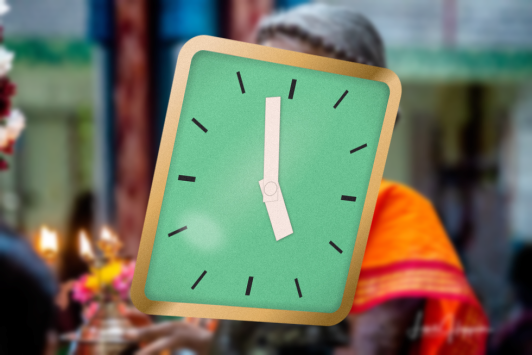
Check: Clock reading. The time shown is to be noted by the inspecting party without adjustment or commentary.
4:58
